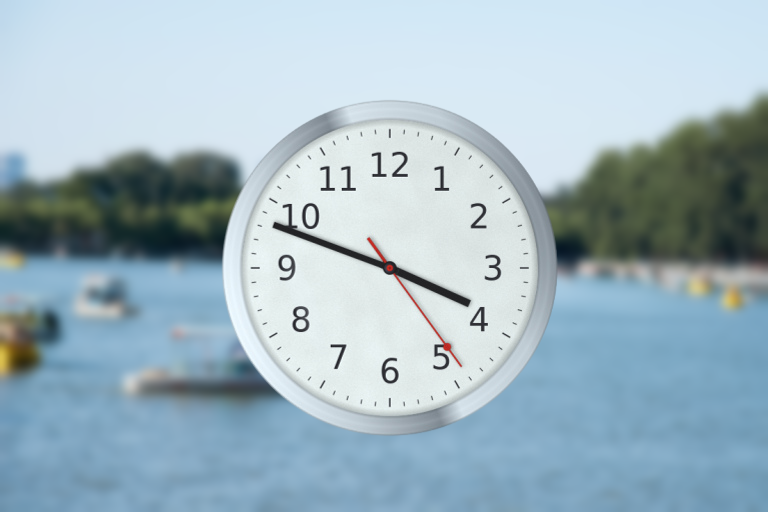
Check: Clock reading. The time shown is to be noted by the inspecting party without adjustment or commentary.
3:48:24
